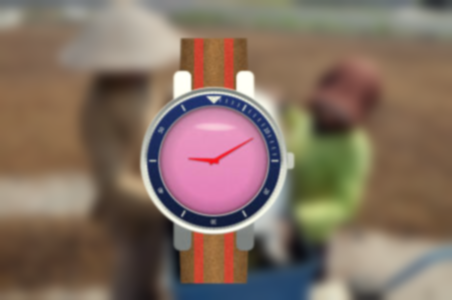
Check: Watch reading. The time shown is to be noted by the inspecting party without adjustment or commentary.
9:10
